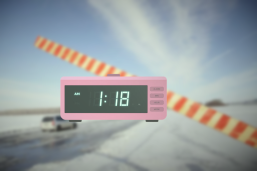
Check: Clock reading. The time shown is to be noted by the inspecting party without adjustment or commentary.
1:18
